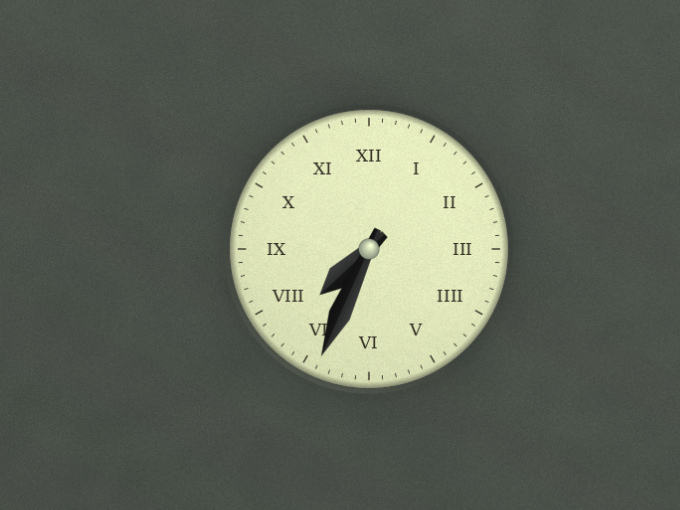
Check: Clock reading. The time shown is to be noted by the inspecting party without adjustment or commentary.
7:34
